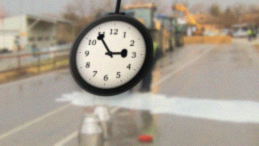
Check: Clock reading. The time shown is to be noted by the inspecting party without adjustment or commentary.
2:54
